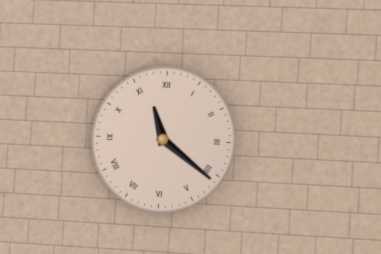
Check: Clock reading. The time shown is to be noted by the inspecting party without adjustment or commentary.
11:21
